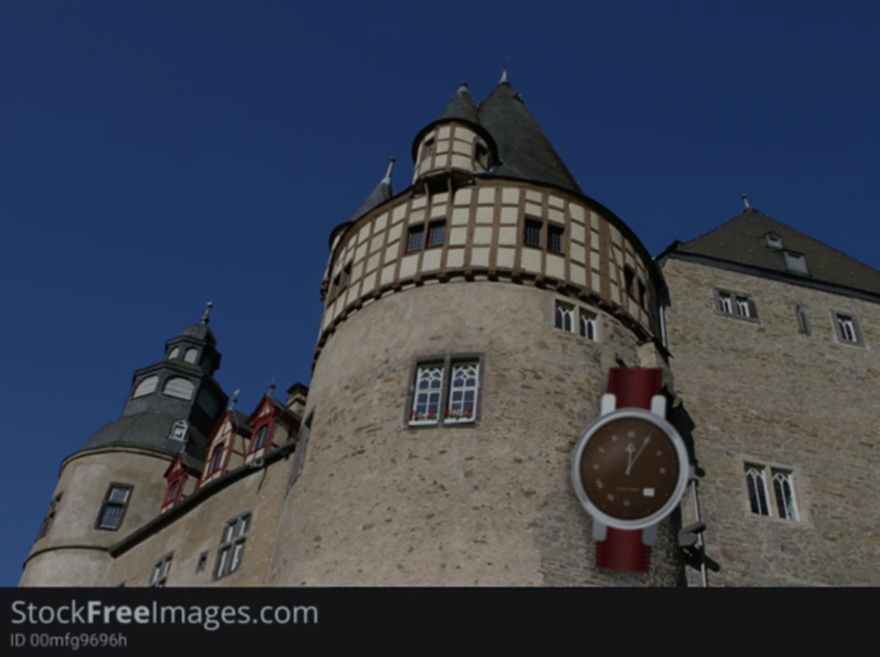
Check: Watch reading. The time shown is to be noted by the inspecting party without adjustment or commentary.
12:05
